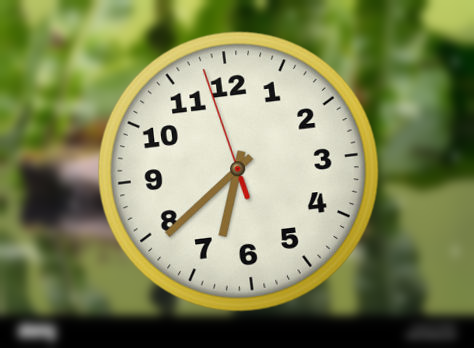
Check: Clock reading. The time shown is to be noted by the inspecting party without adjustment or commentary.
6:38:58
